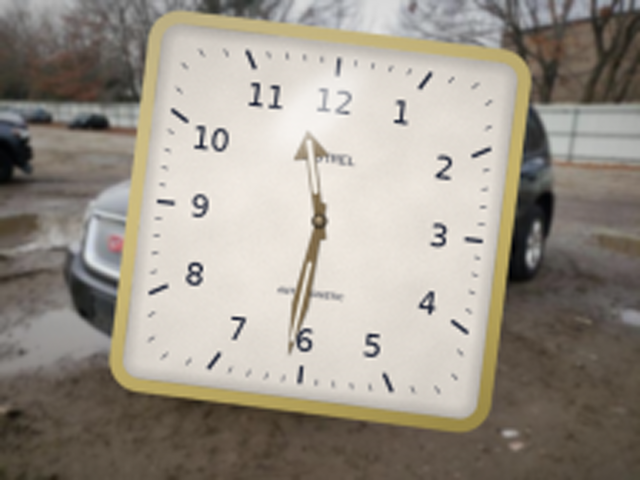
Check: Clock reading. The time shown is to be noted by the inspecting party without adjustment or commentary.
11:31
